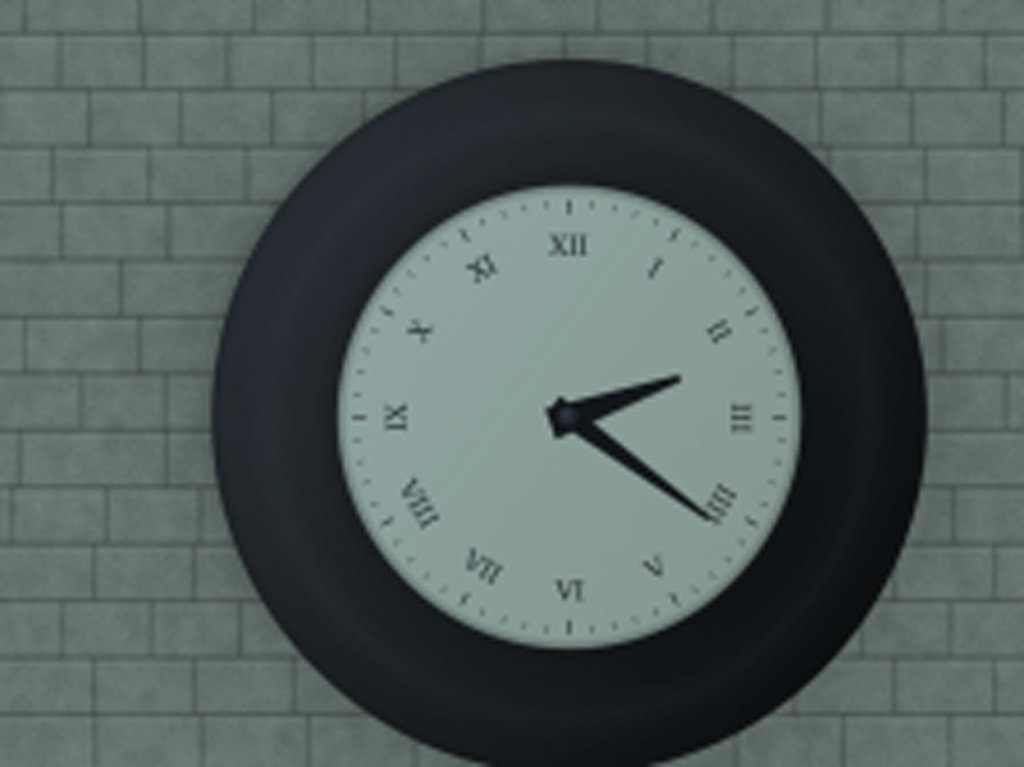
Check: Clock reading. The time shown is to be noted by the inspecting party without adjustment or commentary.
2:21
